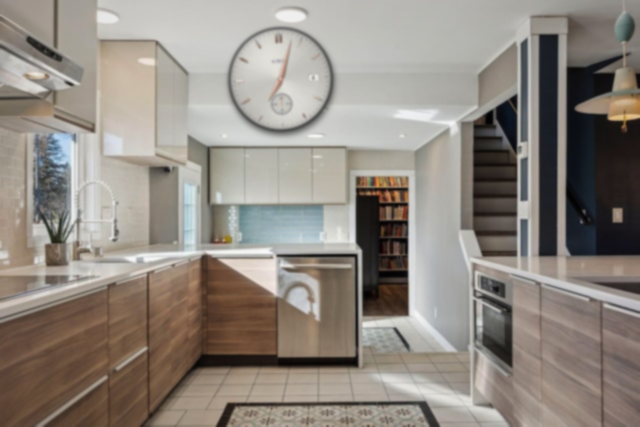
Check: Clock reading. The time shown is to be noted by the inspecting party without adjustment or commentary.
7:03
